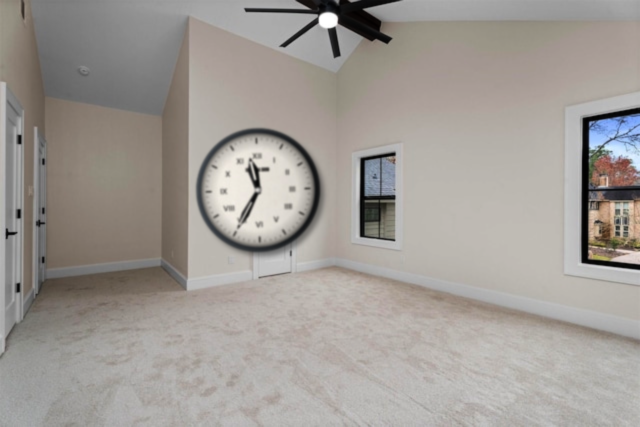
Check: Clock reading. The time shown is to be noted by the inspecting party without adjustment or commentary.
11:35
